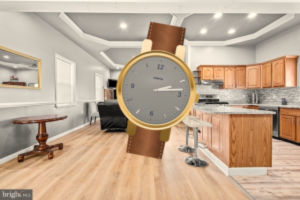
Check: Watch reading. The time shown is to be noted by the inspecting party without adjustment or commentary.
2:13
